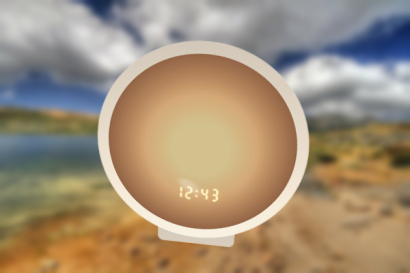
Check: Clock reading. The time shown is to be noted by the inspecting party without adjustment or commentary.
12:43
